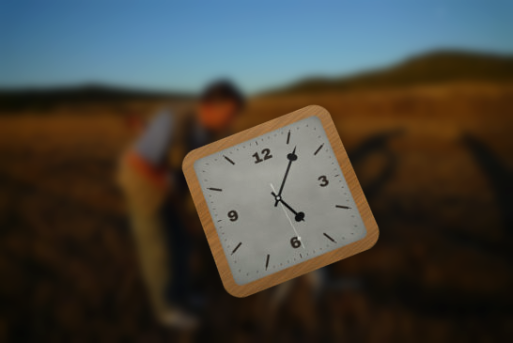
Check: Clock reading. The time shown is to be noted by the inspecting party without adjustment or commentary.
5:06:29
